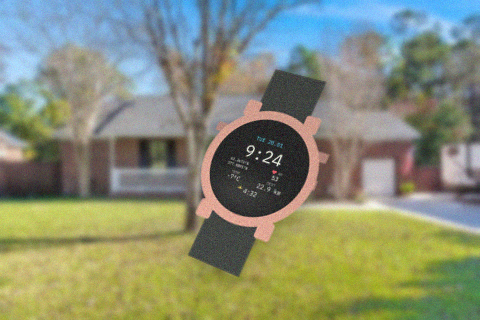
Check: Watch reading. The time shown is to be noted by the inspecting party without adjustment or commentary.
9:24
